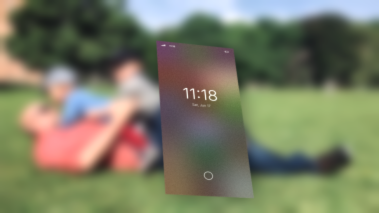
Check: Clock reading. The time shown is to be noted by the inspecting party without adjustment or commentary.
11:18
